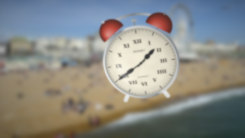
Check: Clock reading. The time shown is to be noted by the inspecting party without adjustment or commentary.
1:40
